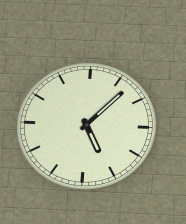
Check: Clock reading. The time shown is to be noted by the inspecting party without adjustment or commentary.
5:07
